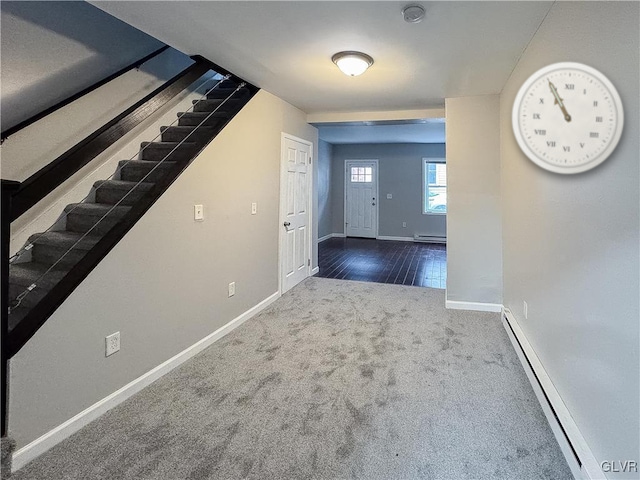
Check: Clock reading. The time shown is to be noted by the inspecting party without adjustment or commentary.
10:55
